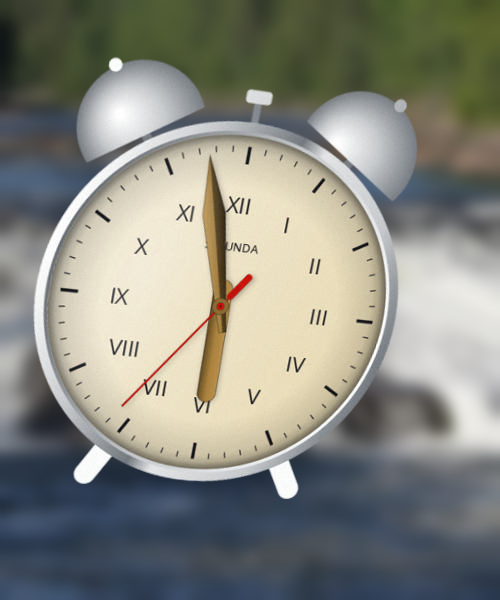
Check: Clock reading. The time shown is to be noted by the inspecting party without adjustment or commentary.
5:57:36
